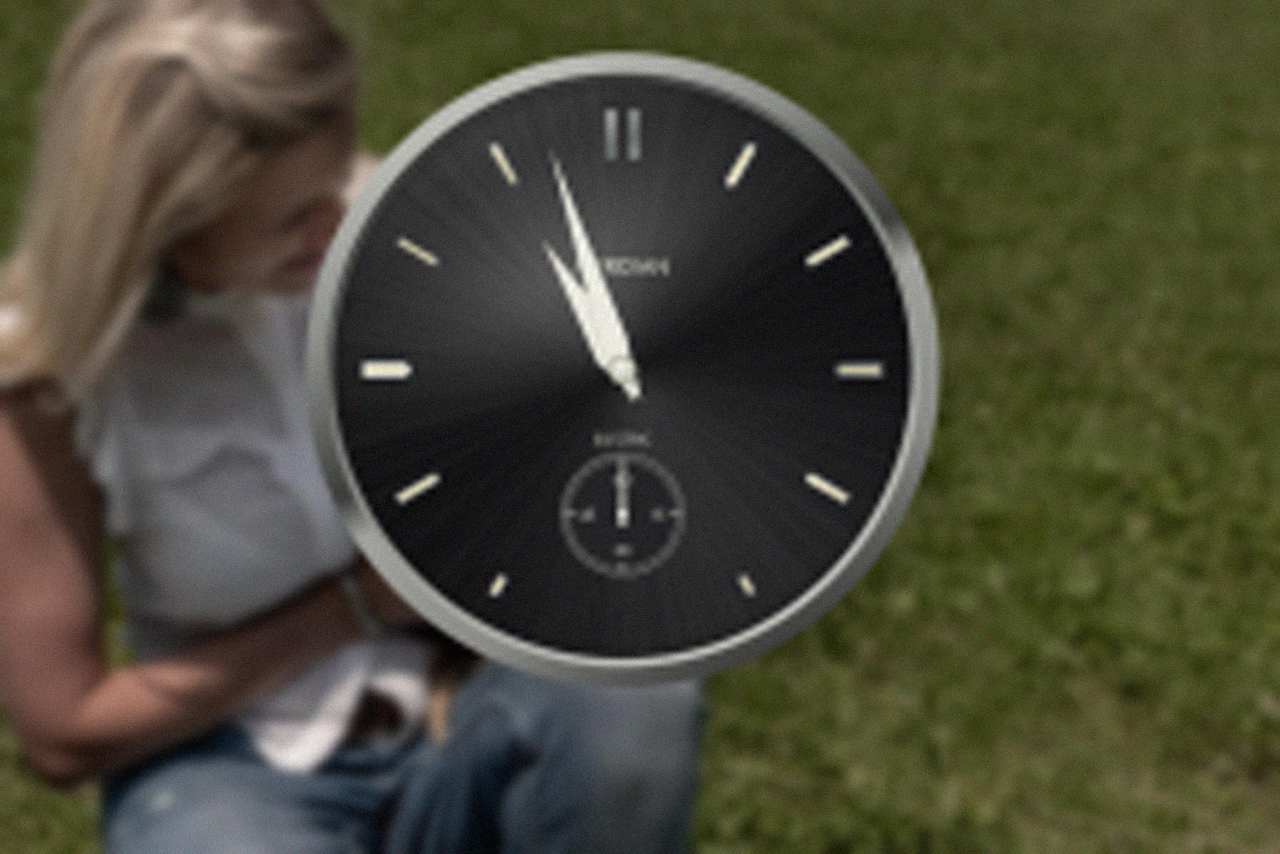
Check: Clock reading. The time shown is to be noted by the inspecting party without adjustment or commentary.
10:57
